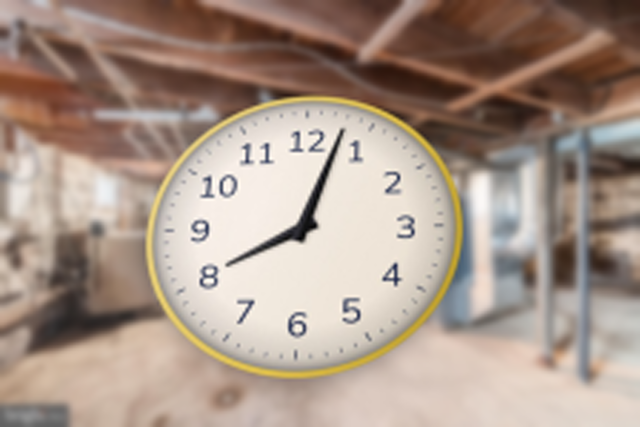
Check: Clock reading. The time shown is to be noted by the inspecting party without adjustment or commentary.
8:03
